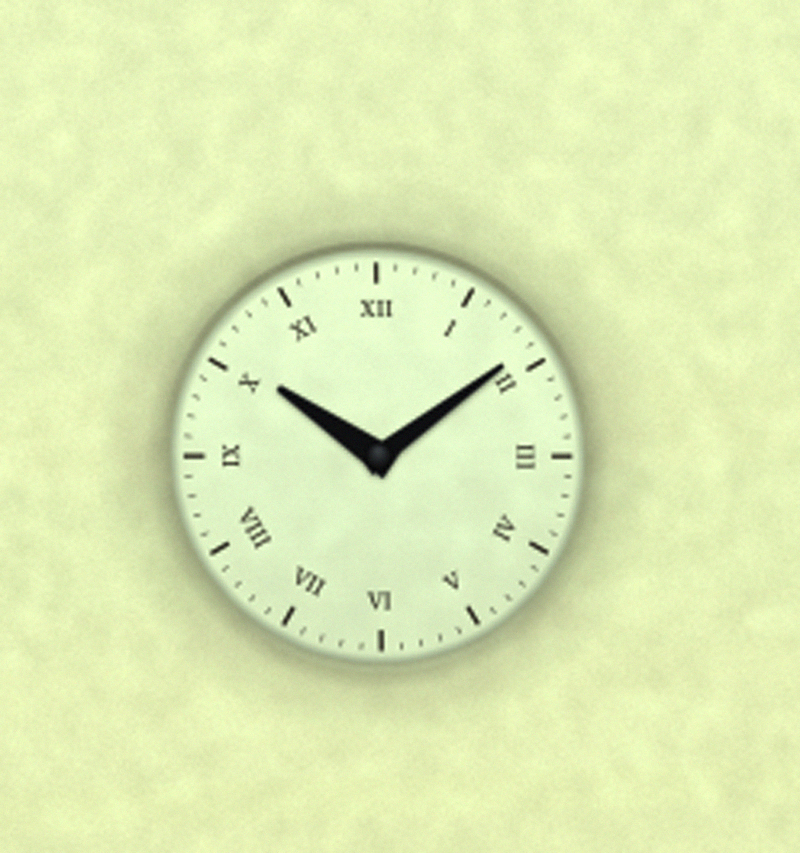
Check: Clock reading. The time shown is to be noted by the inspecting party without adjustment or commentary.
10:09
